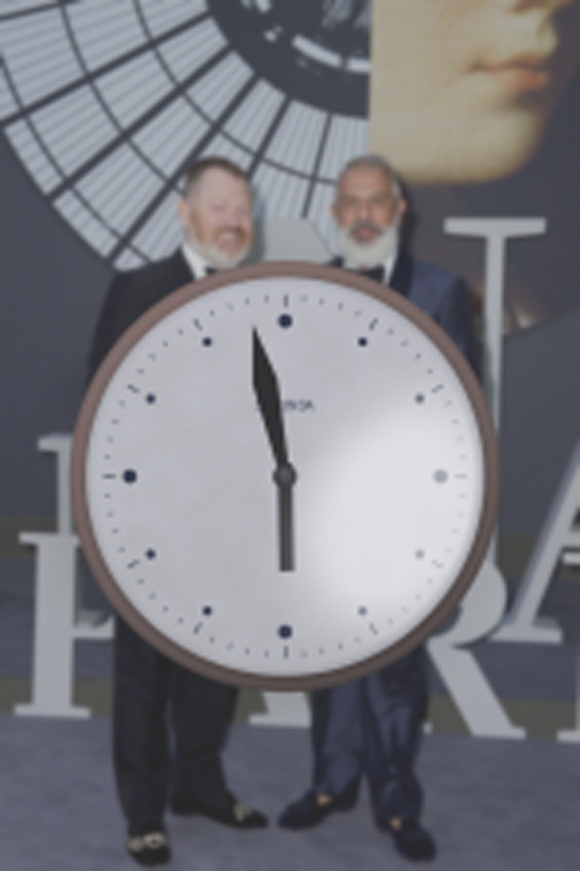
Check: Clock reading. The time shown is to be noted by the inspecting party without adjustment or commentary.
5:58
